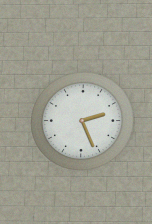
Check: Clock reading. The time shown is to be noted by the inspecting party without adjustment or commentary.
2:26
